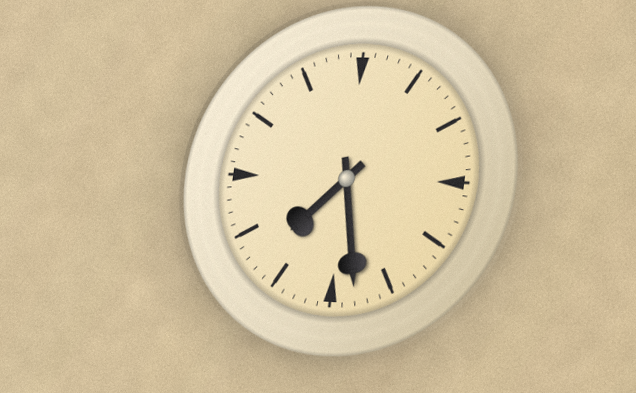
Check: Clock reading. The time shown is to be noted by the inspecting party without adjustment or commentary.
7:28
